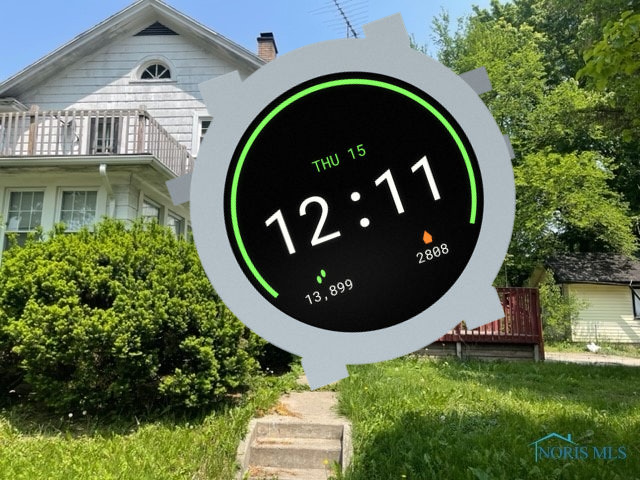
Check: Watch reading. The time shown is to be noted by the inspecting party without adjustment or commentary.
12:11
